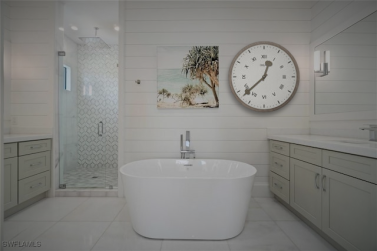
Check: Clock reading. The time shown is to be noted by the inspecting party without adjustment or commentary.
12:38
